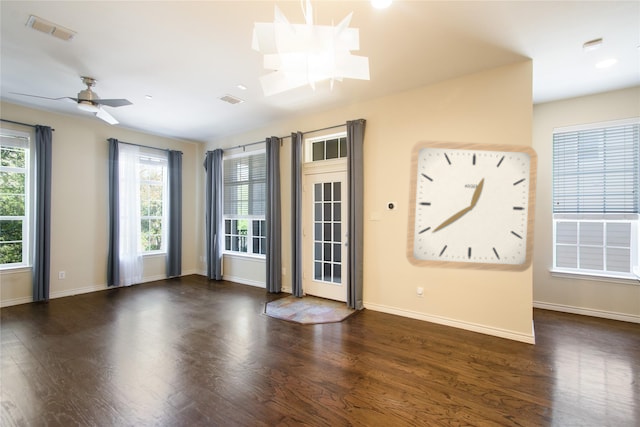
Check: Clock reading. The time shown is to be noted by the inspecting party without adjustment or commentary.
12:39
